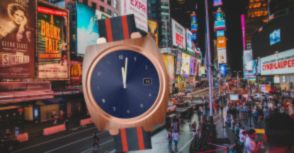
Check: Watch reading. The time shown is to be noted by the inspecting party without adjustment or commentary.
12:02
